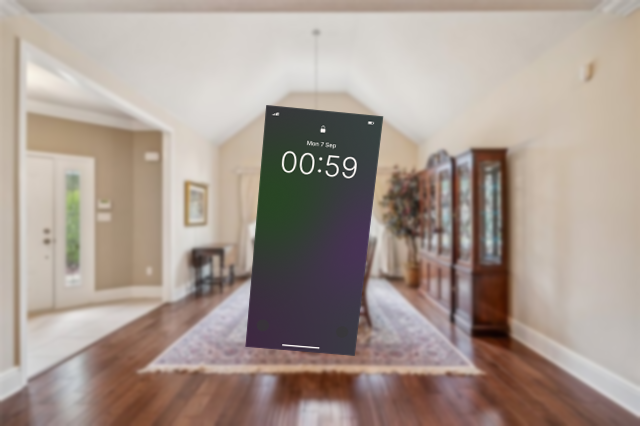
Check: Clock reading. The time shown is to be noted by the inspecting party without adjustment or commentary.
0:59
